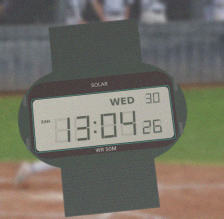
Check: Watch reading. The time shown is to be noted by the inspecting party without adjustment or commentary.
13:04:26
